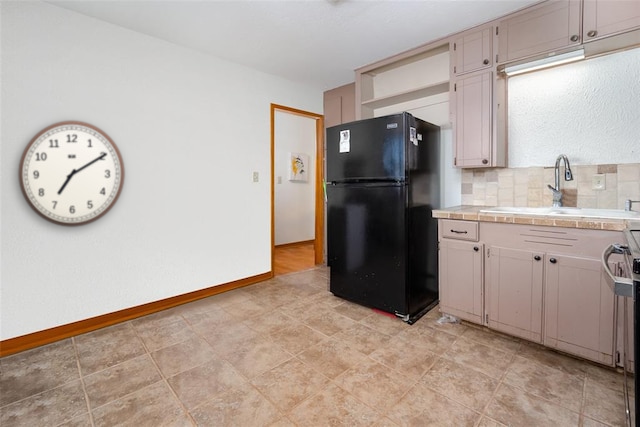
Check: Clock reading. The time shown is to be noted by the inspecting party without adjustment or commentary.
7:10
